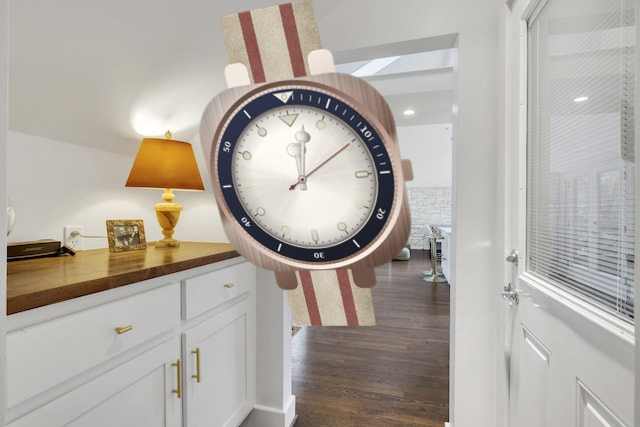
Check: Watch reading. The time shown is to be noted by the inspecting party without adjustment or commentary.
12:02:10
